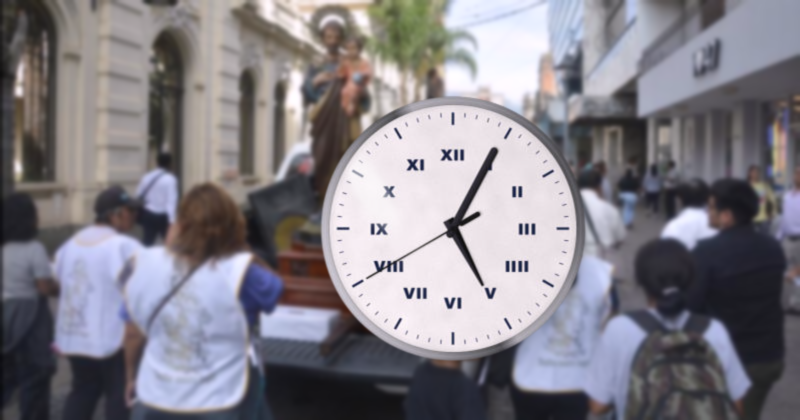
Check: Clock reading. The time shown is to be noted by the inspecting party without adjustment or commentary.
5:04:40
